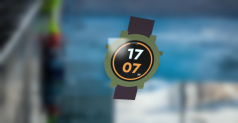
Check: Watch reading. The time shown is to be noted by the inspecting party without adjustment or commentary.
17:07
